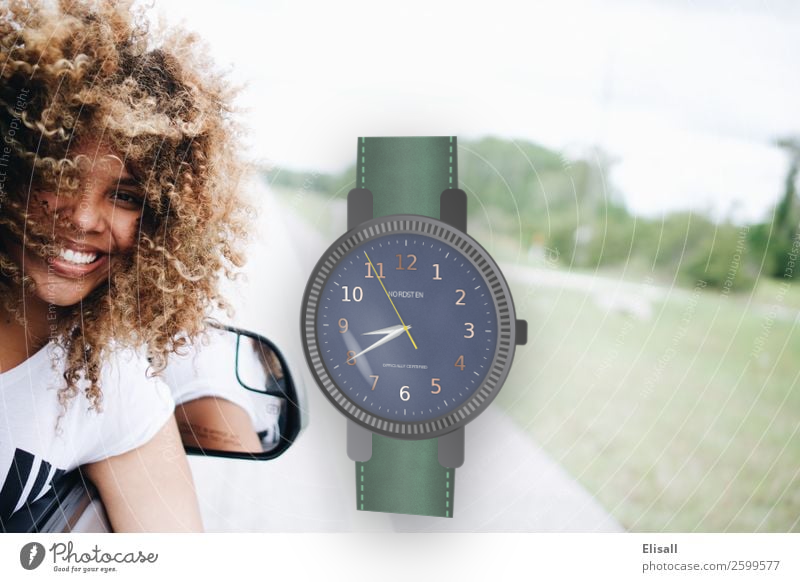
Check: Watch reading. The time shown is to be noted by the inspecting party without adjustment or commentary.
8:39:55
